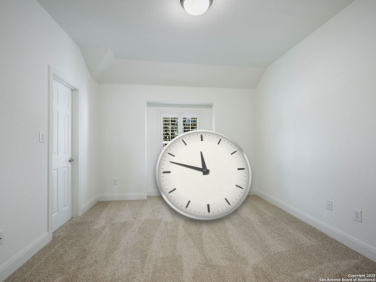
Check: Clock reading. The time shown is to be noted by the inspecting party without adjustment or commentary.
11:48
